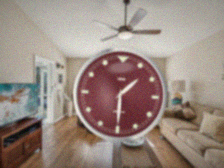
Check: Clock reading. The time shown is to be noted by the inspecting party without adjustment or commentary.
1:30
